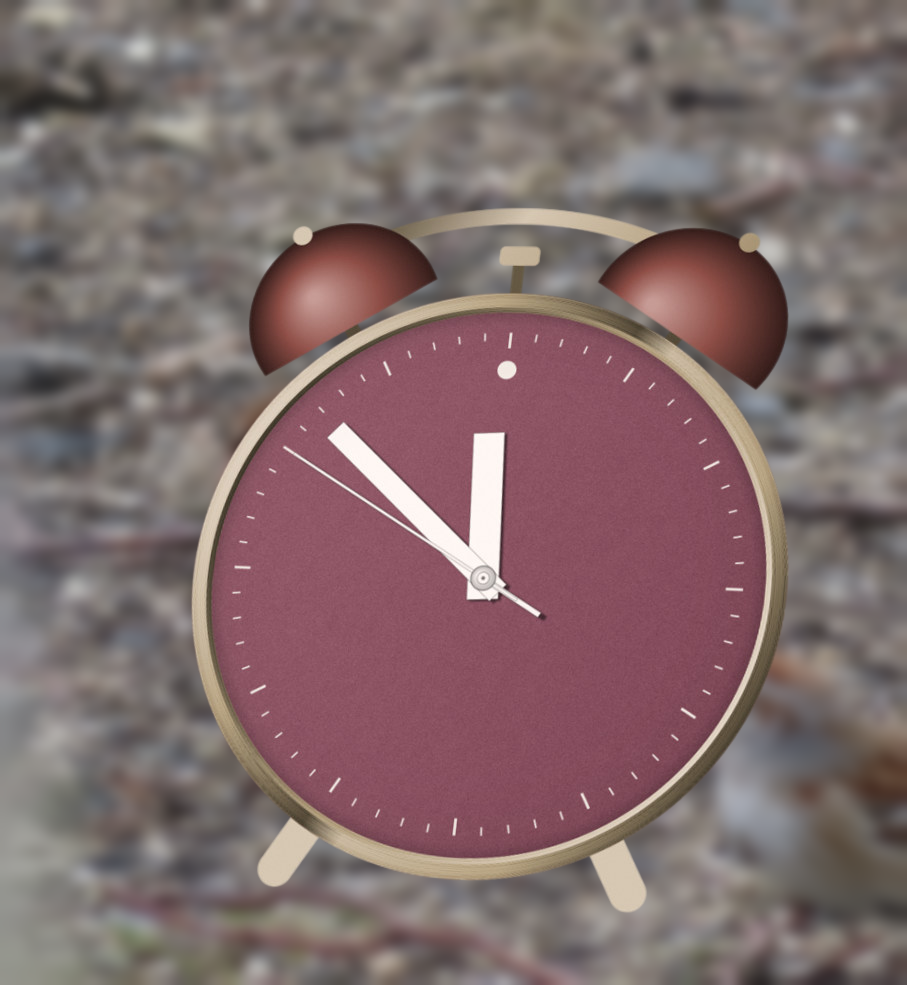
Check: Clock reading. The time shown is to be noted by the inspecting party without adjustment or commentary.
11:51:50
